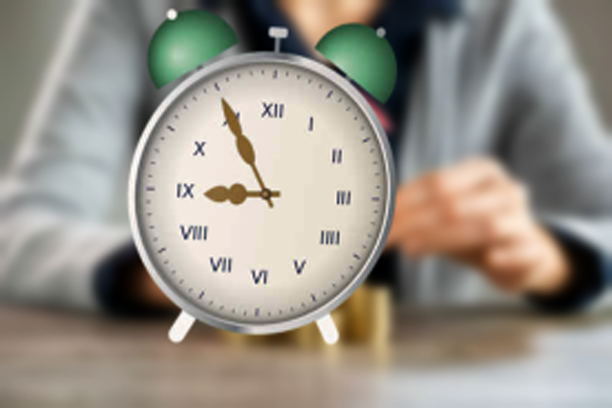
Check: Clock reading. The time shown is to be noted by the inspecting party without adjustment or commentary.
8:55
